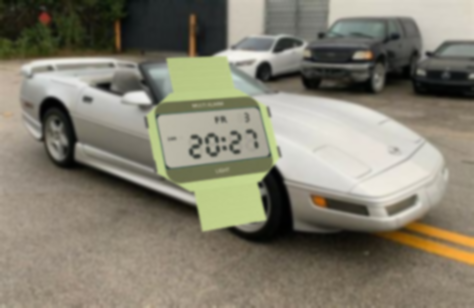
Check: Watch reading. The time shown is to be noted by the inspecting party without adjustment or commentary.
20:27
